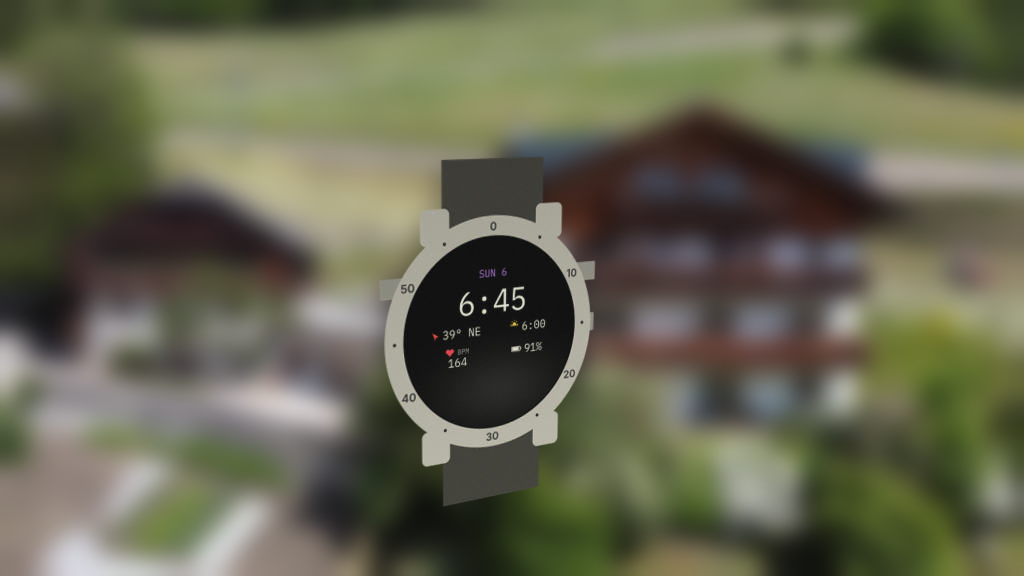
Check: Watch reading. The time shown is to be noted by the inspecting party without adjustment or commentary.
6:45
